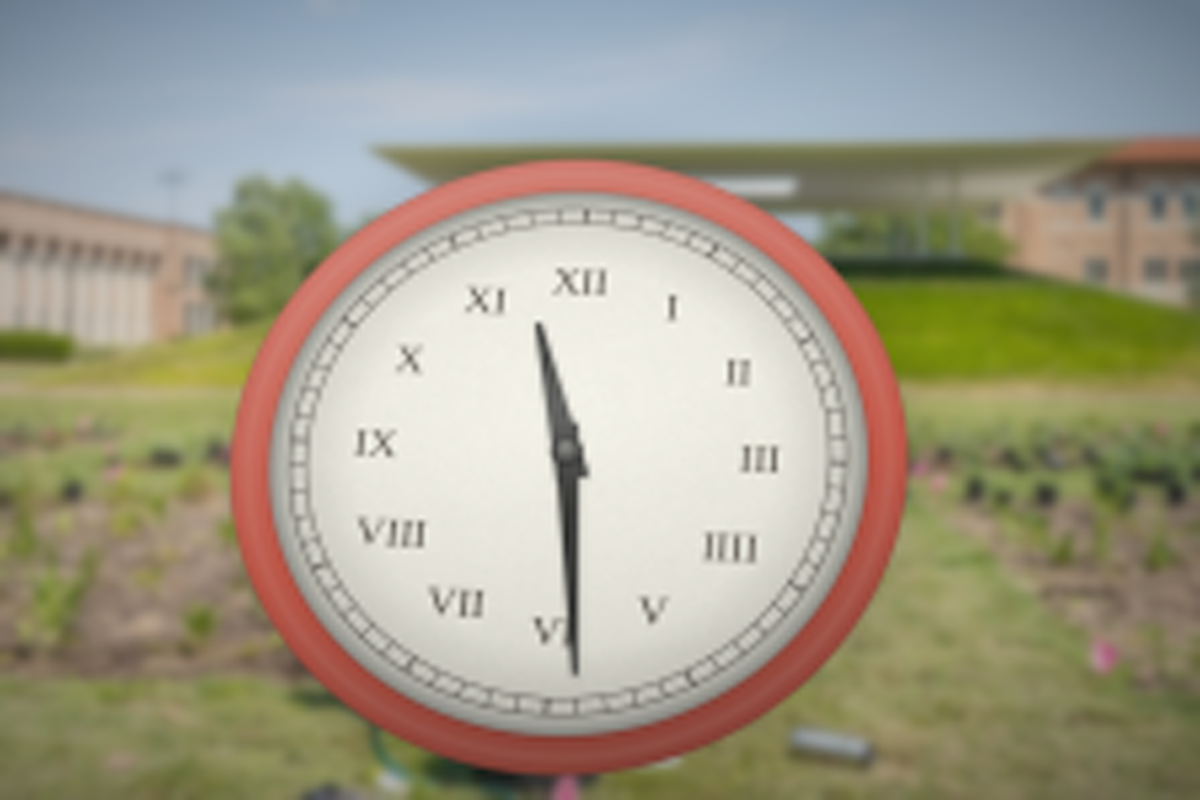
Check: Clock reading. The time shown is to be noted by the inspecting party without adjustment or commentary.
11:29
